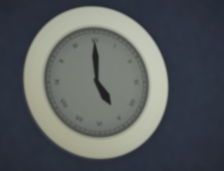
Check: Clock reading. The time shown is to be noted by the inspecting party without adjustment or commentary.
5:00
